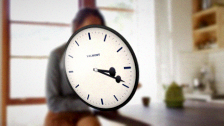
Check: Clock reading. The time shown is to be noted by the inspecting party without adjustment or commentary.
3:19
